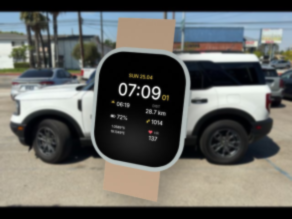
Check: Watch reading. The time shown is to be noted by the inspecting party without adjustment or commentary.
7:09
